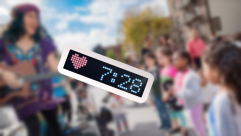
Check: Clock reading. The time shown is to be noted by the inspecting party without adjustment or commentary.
7:28
